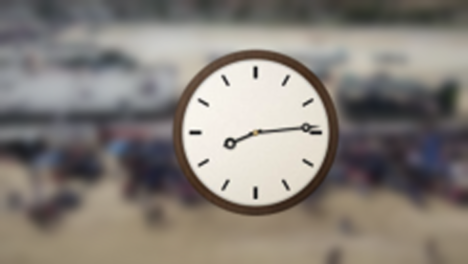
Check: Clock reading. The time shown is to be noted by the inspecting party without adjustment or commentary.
8:14
